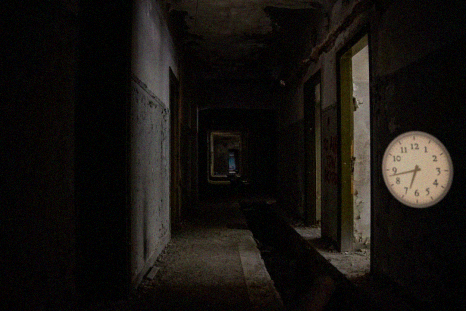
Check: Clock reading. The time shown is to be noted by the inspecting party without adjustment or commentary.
6:43
